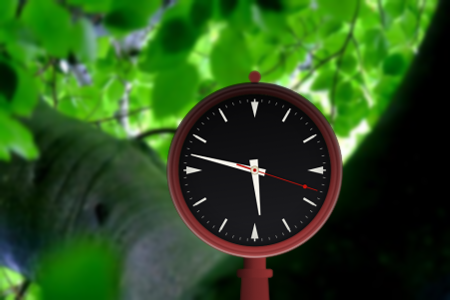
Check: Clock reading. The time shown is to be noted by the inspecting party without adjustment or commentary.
5:47:18
